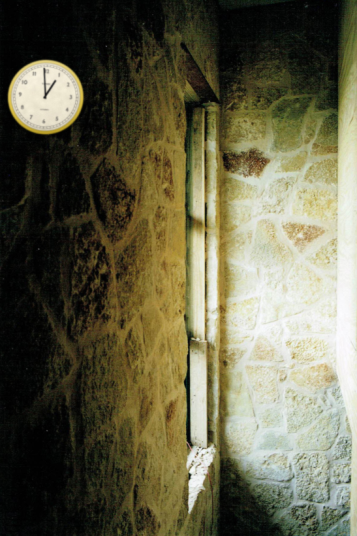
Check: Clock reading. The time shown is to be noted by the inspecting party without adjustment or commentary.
12:59
